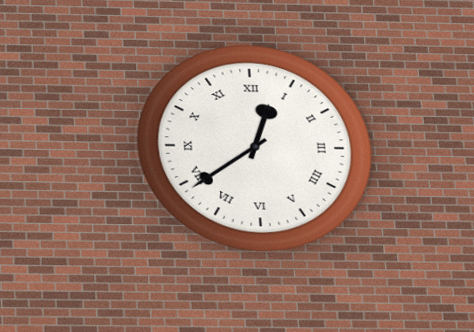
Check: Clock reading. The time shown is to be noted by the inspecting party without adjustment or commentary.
12:39
